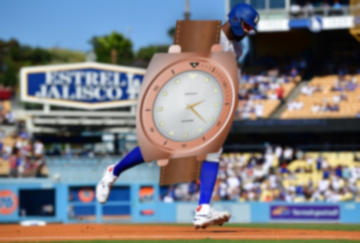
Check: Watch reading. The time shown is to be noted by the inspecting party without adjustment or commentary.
2:22
